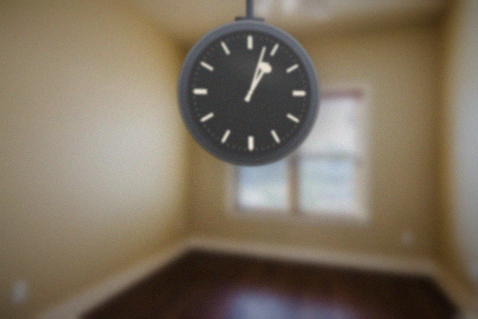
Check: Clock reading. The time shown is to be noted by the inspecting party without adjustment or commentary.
1:03
